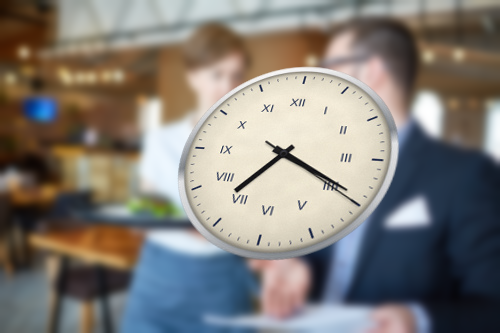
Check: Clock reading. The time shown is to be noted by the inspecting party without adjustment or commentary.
7:19:20
